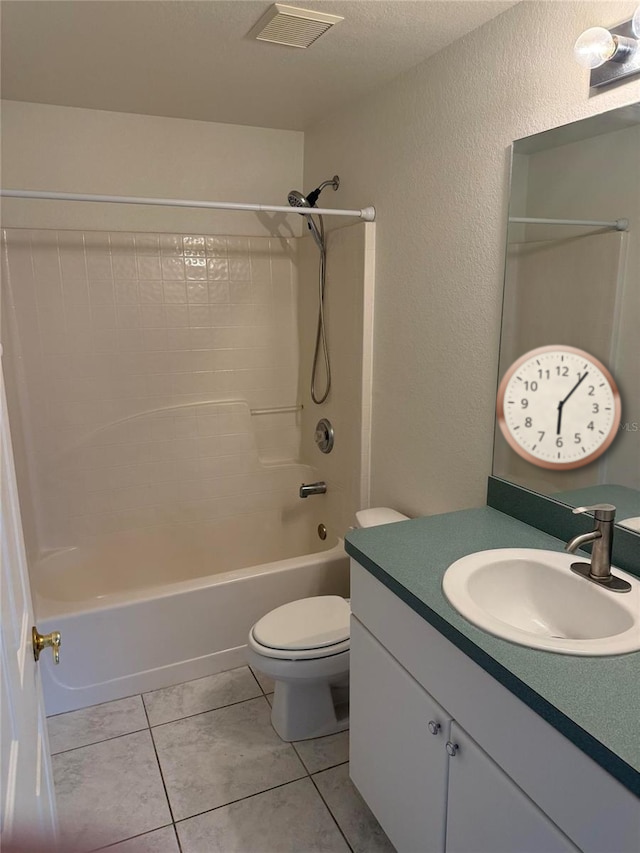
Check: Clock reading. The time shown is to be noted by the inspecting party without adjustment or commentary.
6:06
